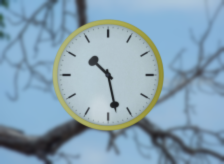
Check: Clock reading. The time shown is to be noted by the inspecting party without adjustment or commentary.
10:28
